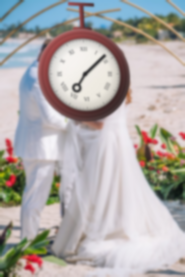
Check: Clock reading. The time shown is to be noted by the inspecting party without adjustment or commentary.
7:08
